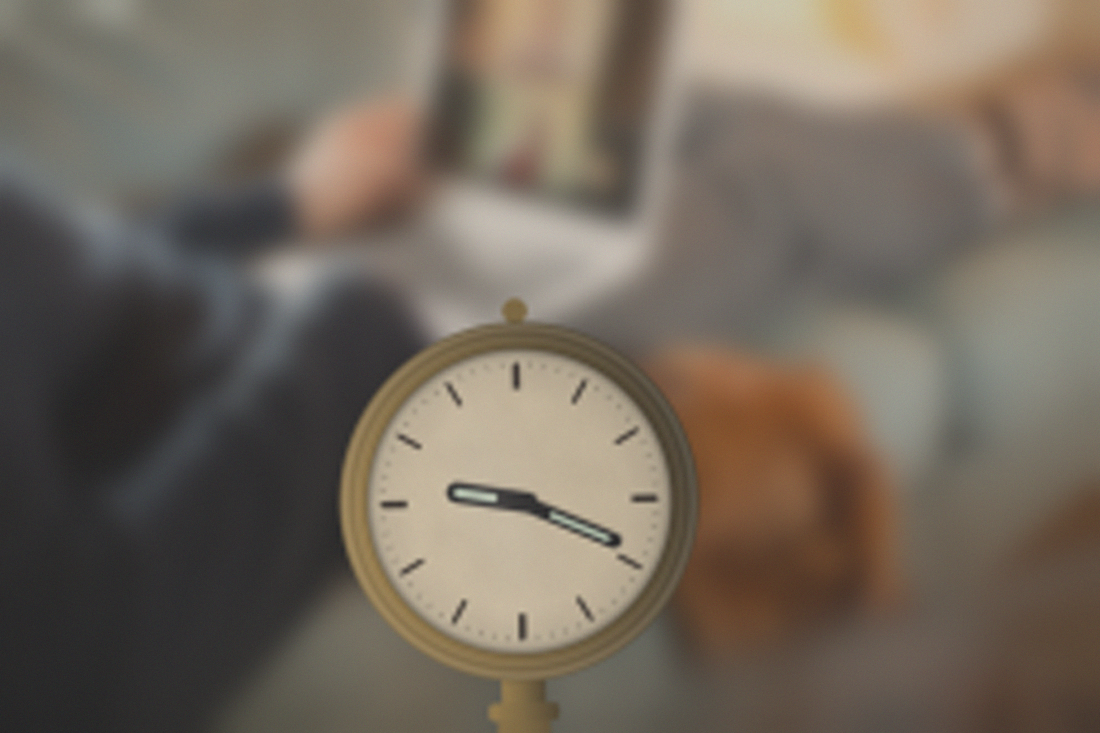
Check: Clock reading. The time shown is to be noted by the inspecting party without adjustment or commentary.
9:19
